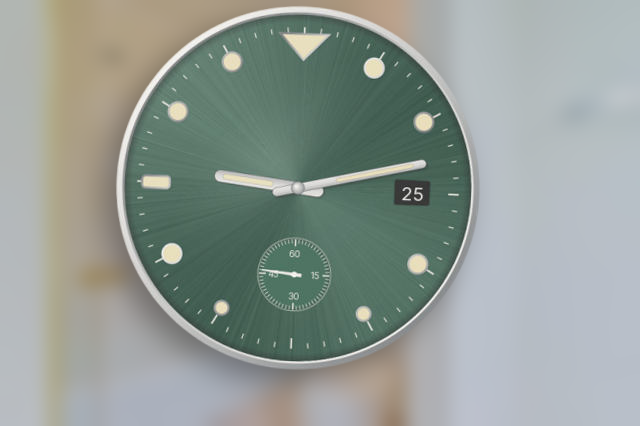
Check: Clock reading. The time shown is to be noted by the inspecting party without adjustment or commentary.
9:12:46
